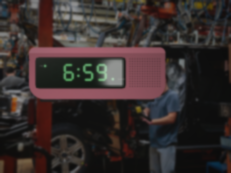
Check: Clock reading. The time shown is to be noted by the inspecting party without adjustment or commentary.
6:59
